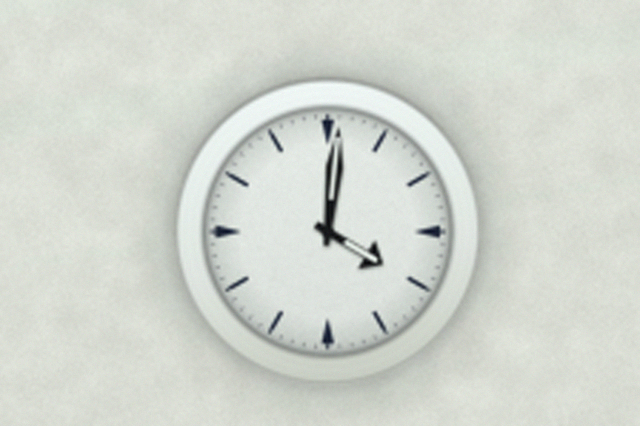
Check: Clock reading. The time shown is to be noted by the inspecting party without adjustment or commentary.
4:01
